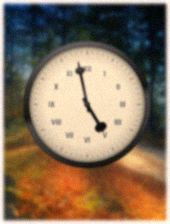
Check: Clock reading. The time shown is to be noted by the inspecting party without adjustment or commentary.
4:58
